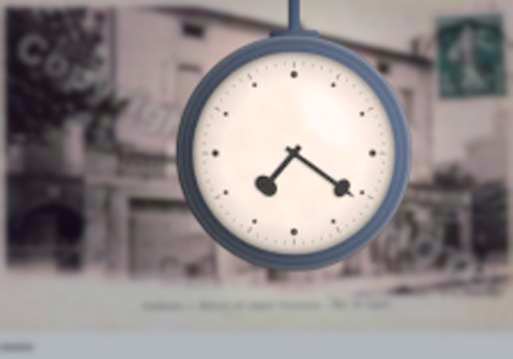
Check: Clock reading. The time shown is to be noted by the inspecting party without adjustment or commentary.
7:21
